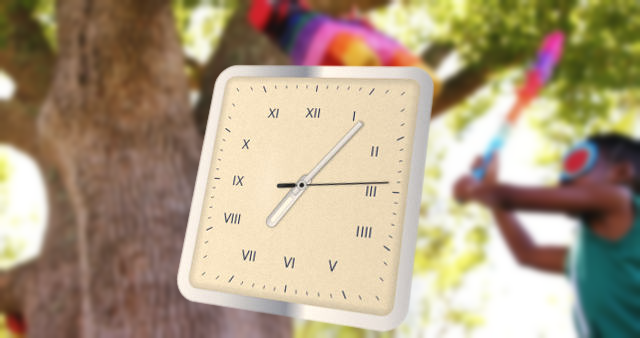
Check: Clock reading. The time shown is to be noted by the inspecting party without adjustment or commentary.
7:06:14
